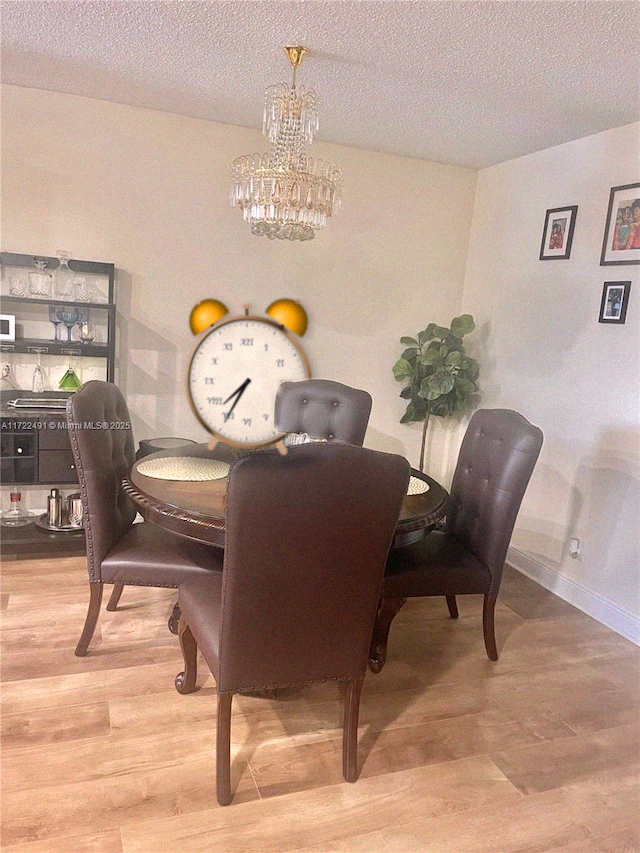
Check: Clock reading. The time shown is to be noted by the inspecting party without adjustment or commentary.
7:35
